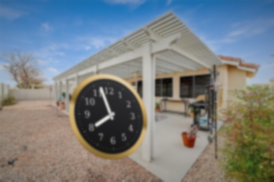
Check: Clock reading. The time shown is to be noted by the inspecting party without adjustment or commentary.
7:57
